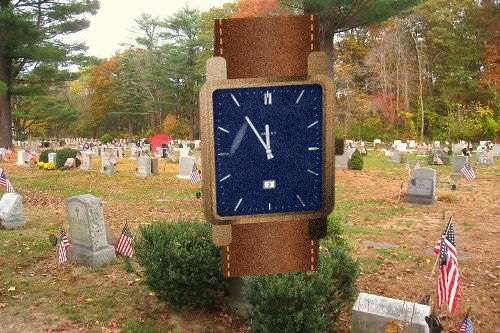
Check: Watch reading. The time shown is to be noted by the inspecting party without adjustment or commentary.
11:55
